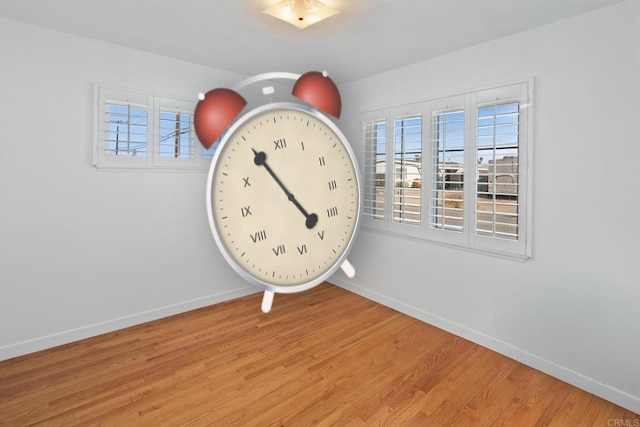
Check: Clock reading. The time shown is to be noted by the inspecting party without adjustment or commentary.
4:55
